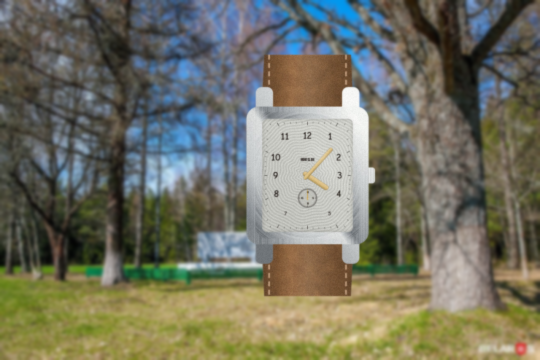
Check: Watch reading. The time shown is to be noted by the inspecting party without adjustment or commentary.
4:07
